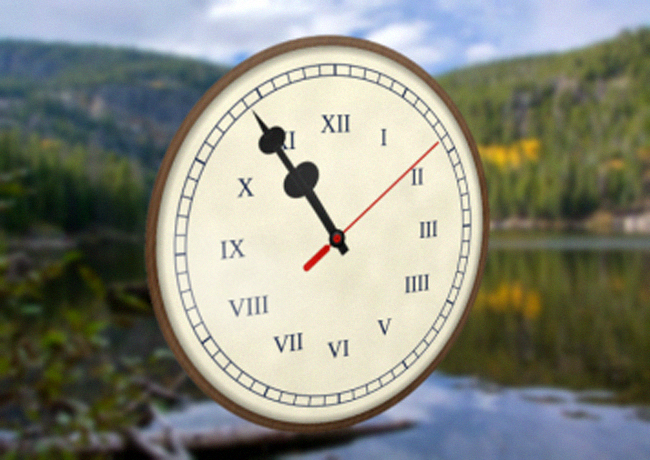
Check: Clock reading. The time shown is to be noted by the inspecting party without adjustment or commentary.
10:54:09
